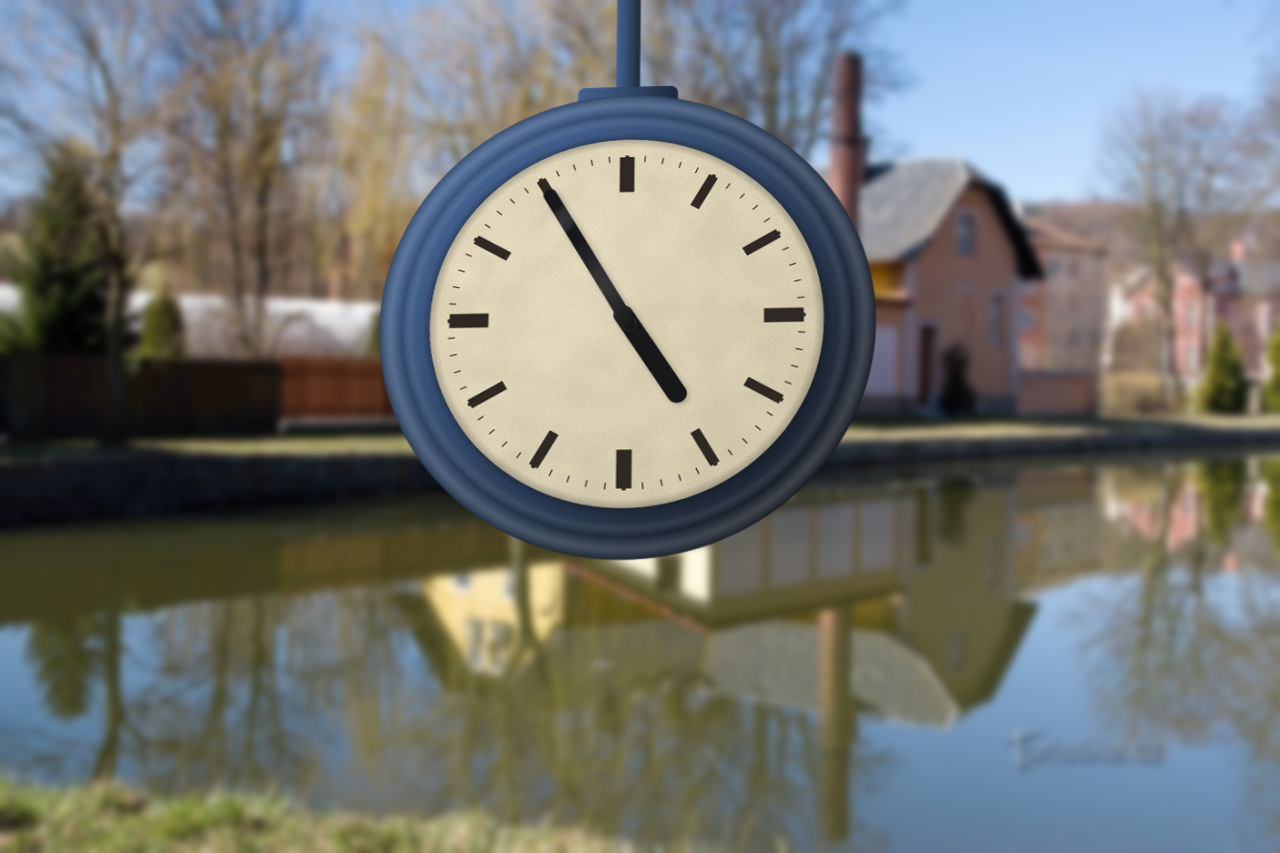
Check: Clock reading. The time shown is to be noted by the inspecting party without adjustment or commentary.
4:55
